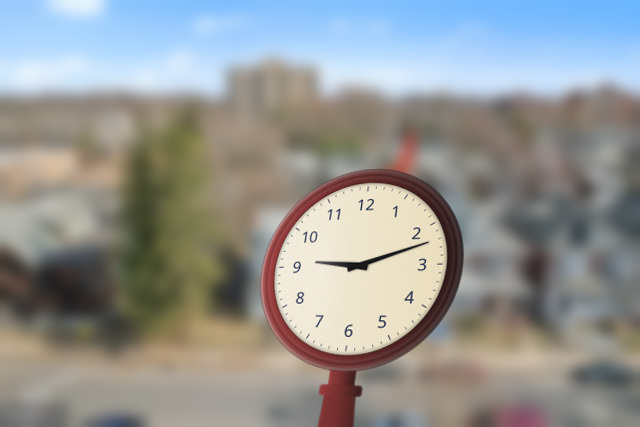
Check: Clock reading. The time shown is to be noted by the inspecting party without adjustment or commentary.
9:12
